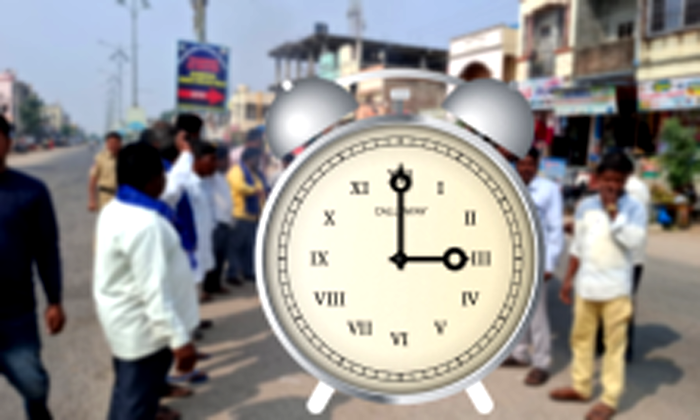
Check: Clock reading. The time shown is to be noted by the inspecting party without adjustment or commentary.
3:00
